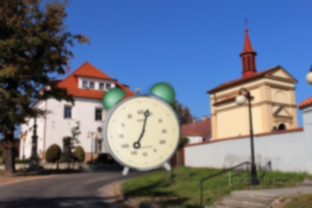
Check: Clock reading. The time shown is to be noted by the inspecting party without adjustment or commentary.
7:03
